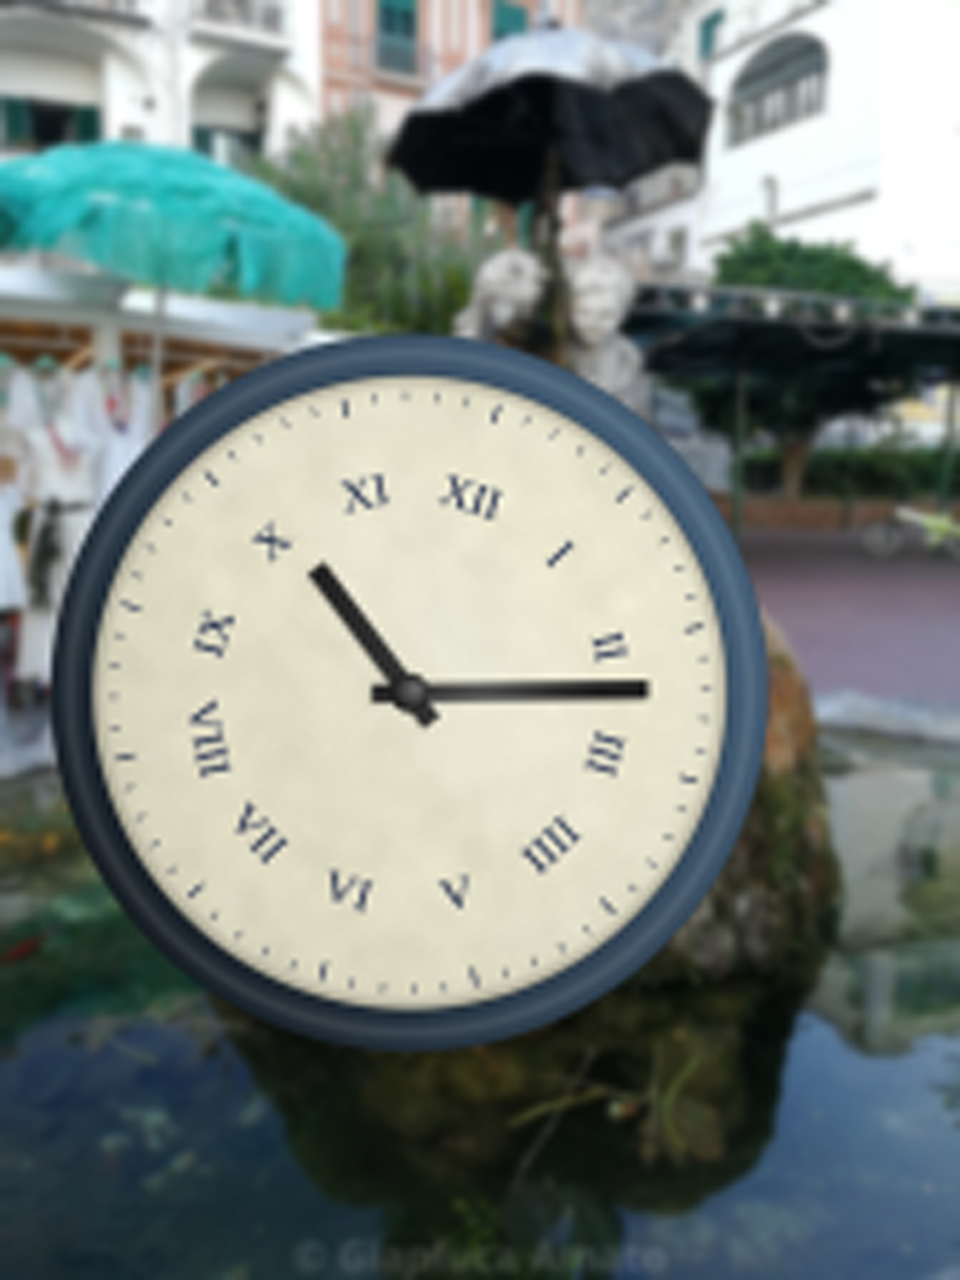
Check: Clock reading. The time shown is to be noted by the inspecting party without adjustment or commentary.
10:12
